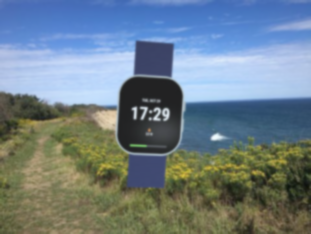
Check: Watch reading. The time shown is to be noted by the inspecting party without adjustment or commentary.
17:29
